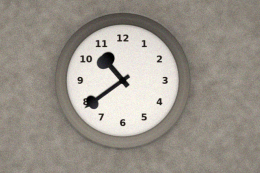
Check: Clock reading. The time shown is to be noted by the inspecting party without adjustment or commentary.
10:39
